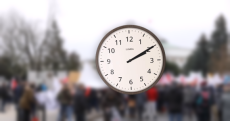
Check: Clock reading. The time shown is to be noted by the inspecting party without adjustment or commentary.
2:10
